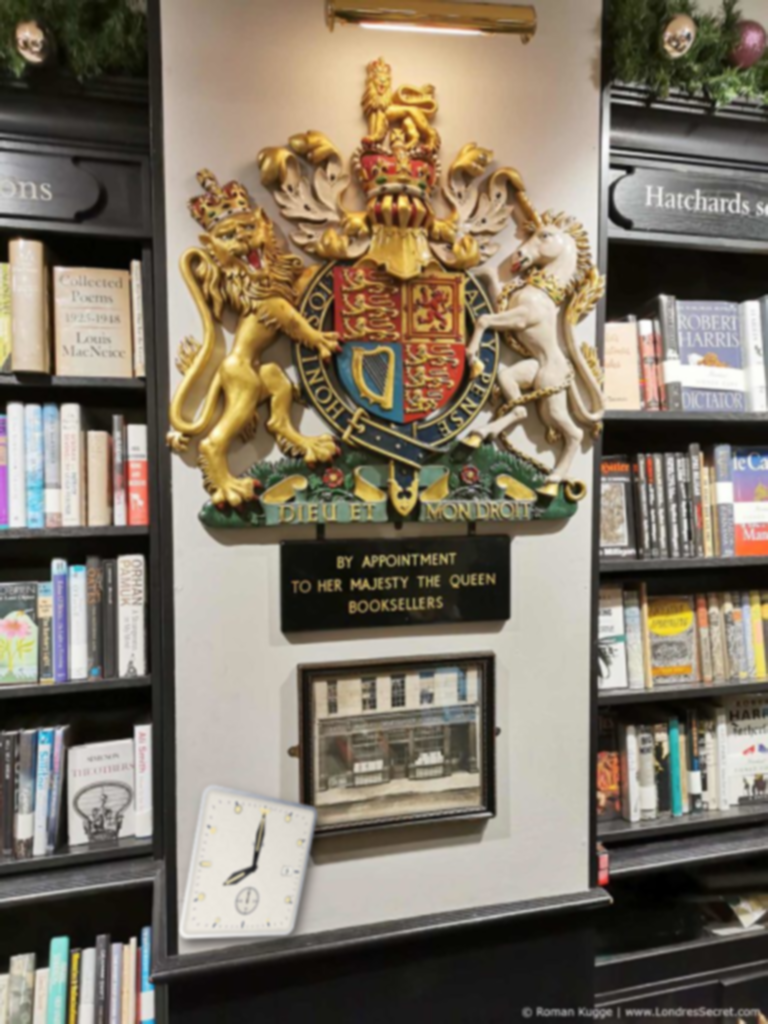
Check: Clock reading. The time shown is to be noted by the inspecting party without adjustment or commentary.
8:00
